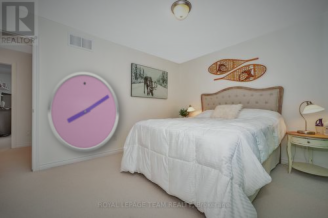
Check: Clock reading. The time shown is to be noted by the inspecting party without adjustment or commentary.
8:10
